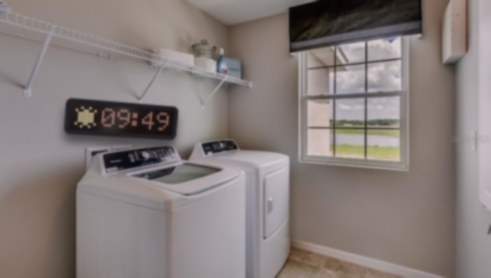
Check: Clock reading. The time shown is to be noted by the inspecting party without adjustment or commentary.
9:49
